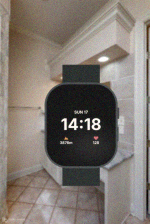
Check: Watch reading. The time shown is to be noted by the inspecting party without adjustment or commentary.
14:18
